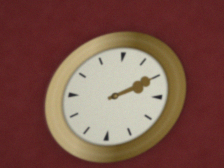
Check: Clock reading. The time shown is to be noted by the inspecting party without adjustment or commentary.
2:10
